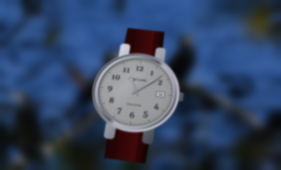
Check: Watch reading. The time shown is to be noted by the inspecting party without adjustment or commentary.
11:08
